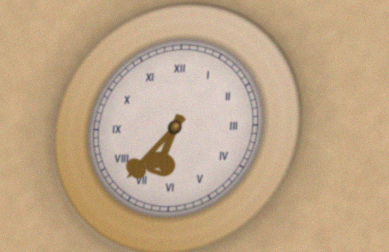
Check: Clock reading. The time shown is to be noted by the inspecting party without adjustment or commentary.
6:37
